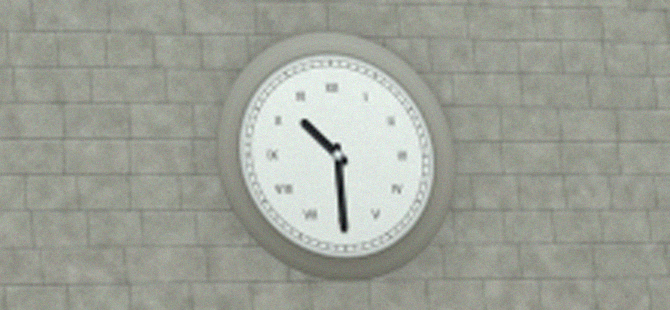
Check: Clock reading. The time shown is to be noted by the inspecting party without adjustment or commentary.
10:30
